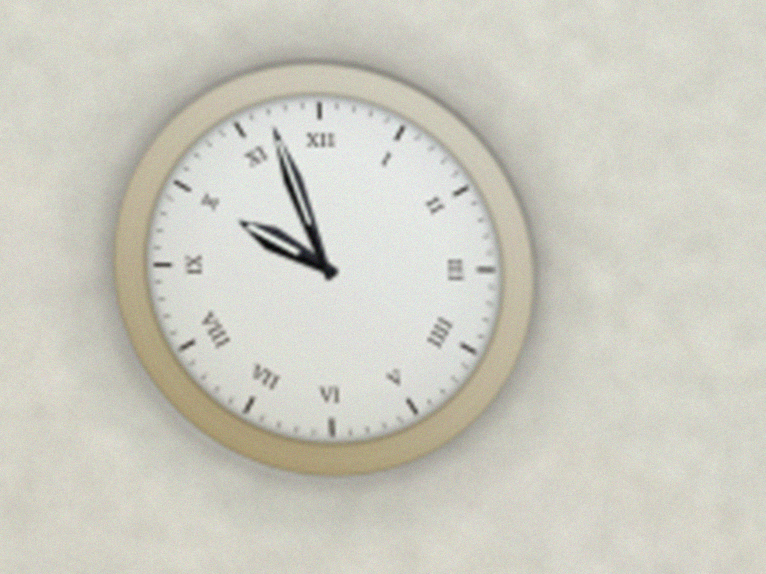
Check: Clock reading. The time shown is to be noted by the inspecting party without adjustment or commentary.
9:57
